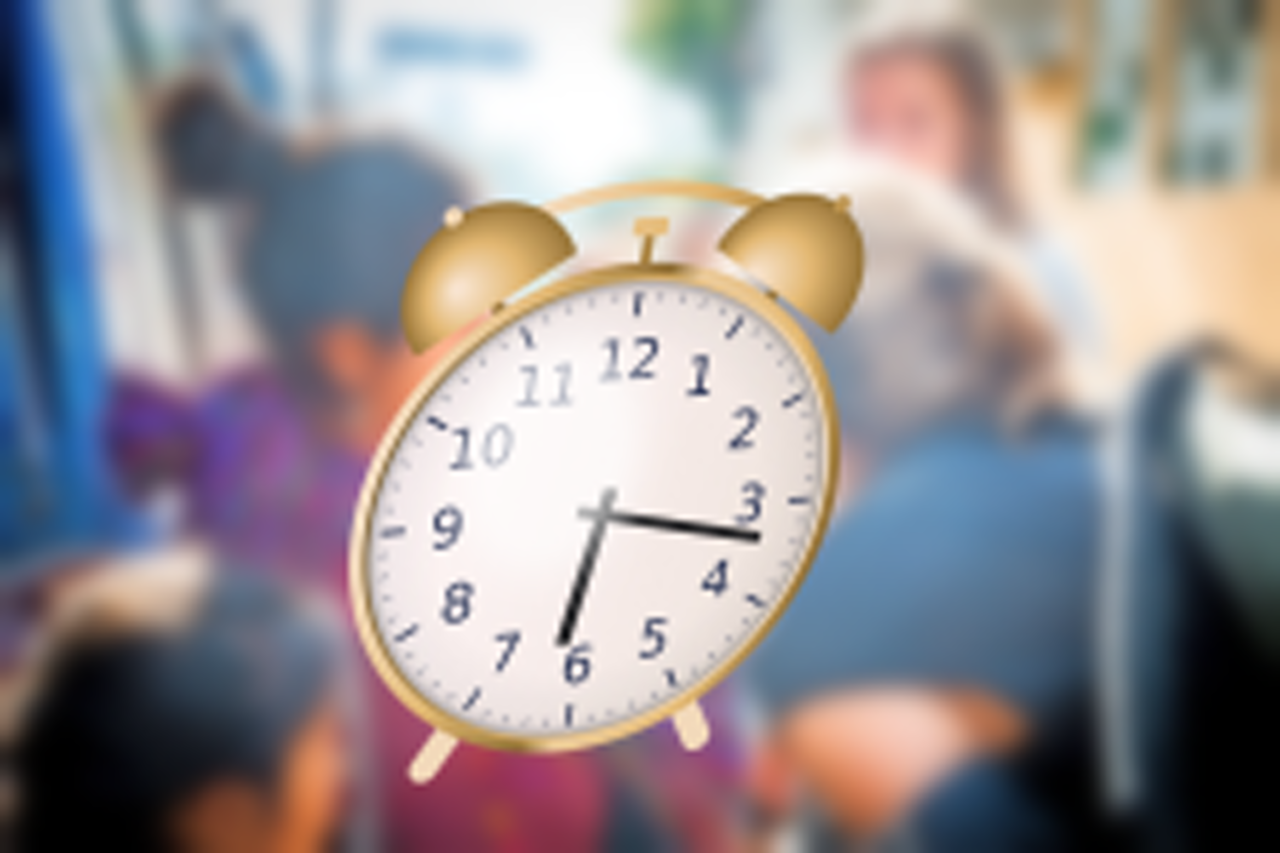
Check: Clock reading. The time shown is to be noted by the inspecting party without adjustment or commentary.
6:17
